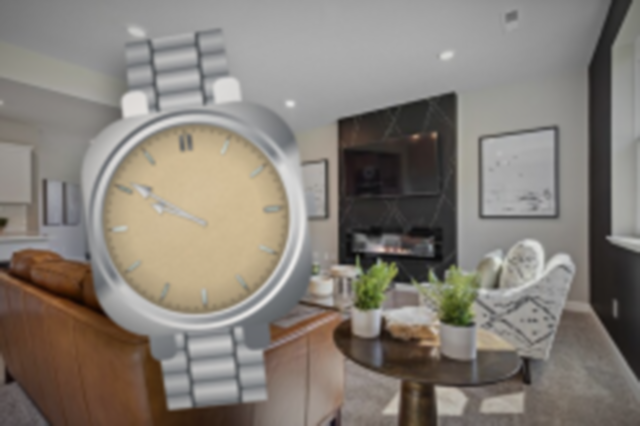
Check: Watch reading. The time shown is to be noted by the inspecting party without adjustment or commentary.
9:51
